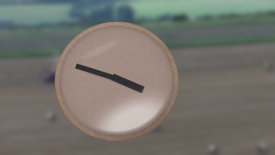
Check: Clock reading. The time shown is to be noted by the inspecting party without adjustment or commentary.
3:48
